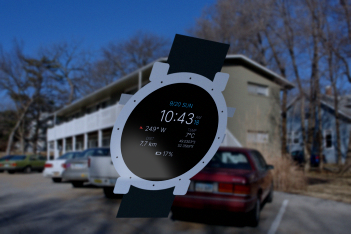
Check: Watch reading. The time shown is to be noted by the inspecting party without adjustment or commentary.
10:43
